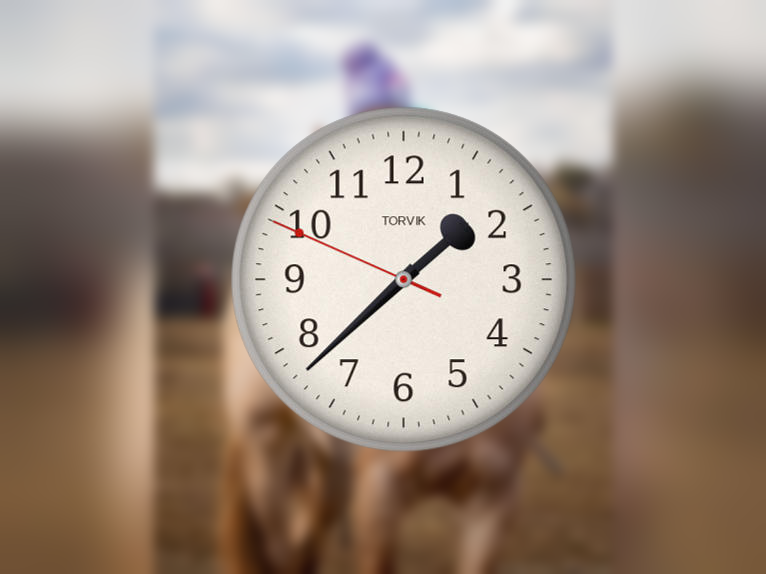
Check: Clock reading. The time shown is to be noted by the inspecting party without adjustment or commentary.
1:37:49
